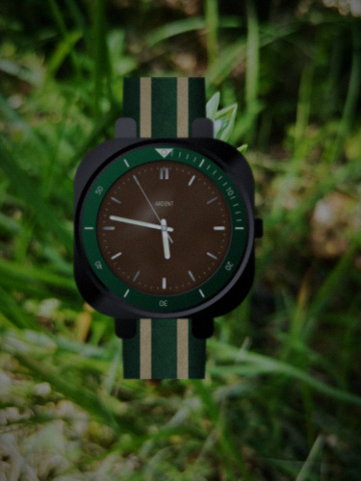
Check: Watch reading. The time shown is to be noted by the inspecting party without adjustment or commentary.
5:46:55
